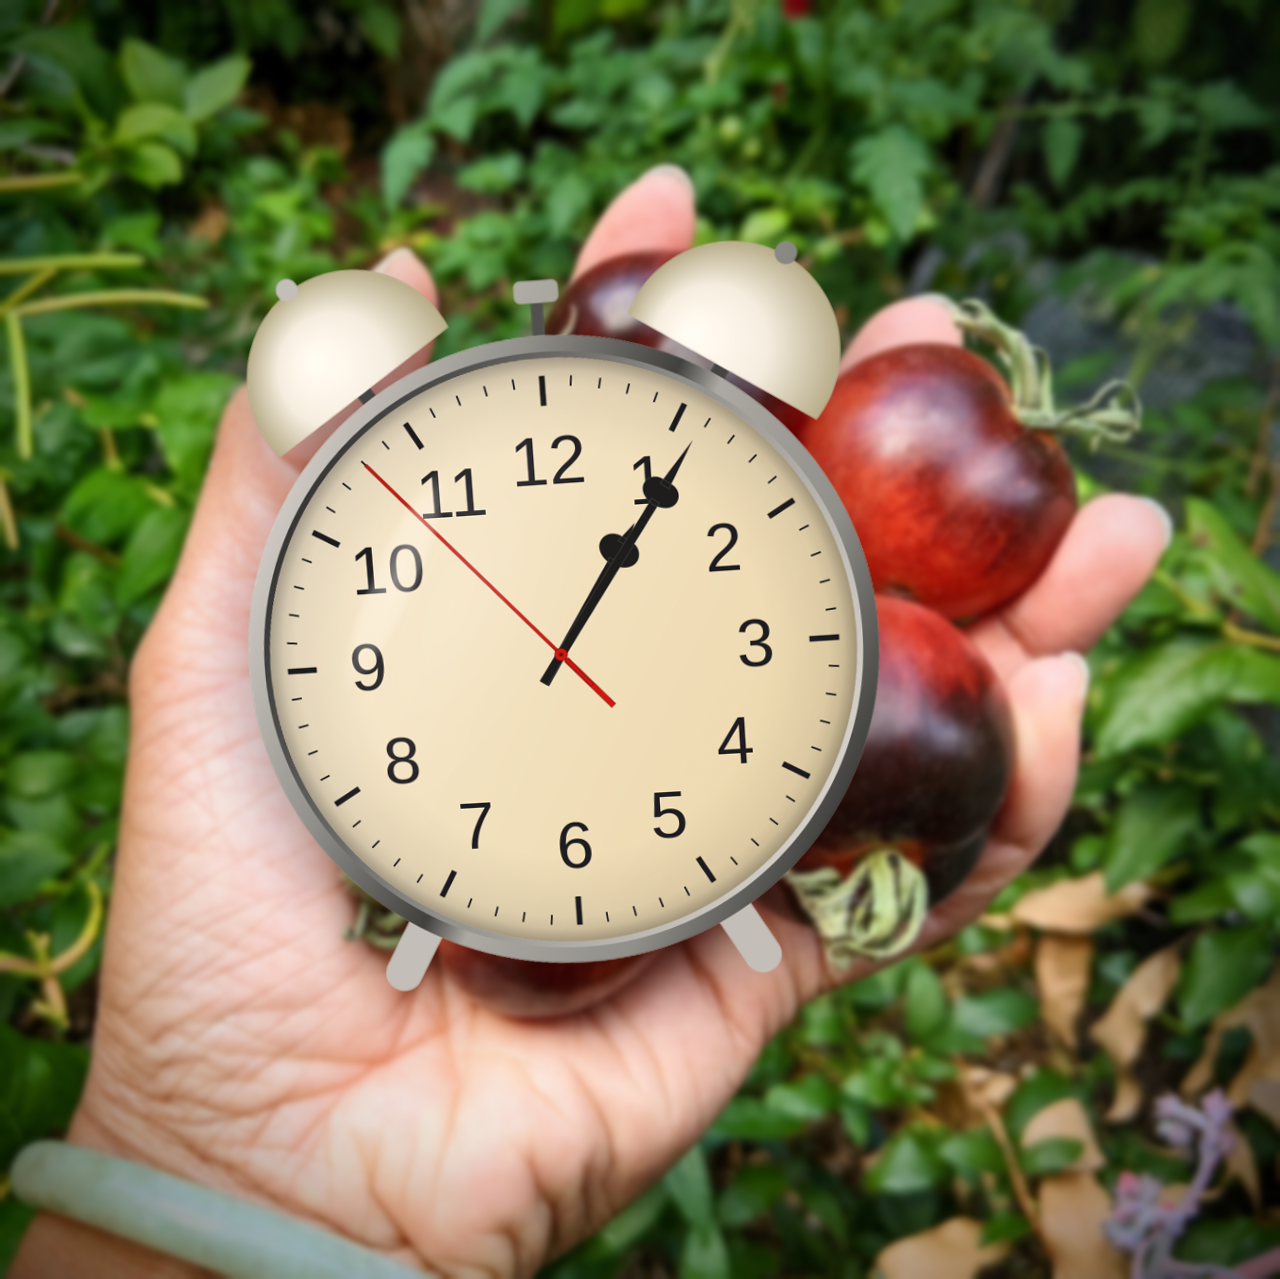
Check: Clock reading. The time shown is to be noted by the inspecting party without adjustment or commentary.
1:05:53
